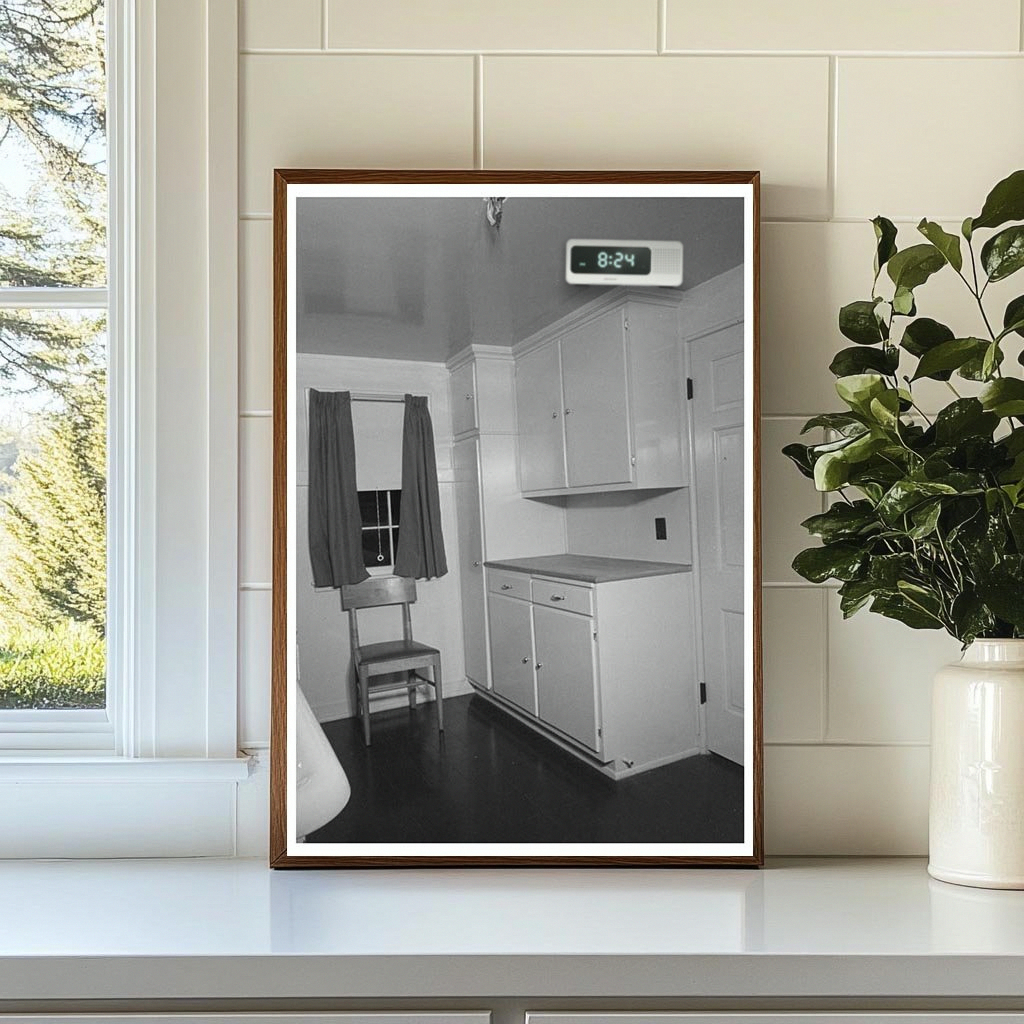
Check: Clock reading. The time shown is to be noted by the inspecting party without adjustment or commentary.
8:24
